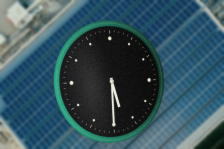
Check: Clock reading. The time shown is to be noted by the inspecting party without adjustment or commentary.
5:30
